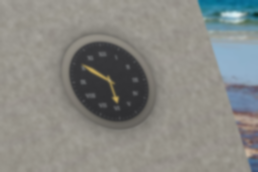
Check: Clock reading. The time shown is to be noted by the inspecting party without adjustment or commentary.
5:51
